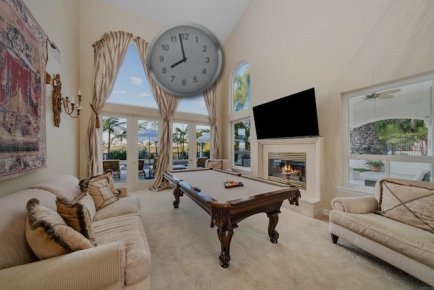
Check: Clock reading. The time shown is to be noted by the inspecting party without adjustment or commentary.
7:58
